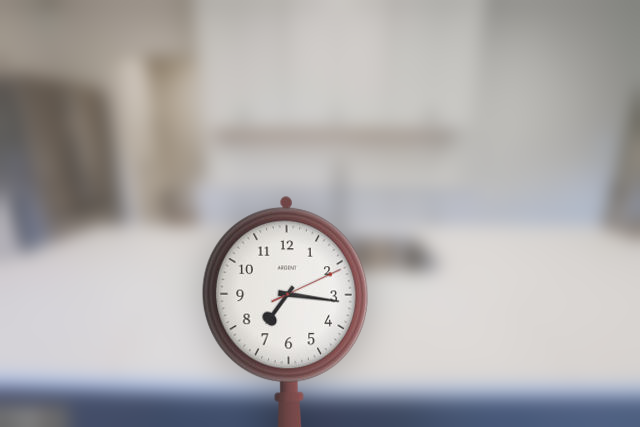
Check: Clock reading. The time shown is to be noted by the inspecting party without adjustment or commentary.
7:16:11
